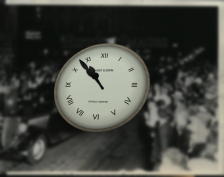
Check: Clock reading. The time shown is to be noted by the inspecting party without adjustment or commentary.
10:53
